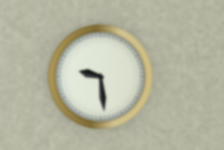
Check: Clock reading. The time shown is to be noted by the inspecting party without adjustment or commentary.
9:29
